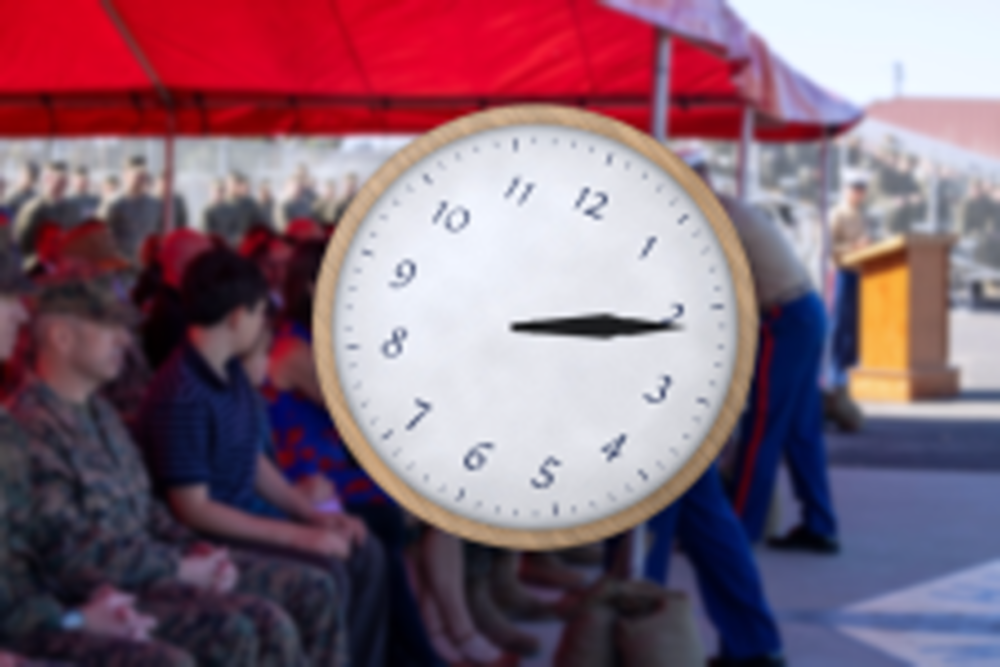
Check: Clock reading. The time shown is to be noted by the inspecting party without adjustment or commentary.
2:11
